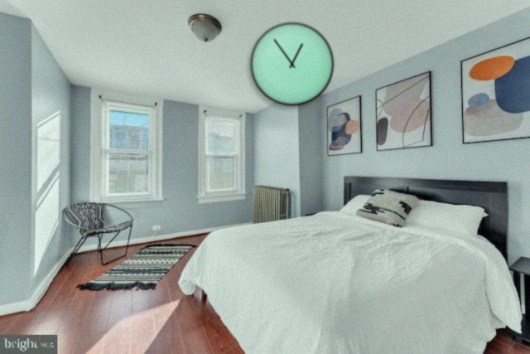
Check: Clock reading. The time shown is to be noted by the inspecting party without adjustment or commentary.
12:54
